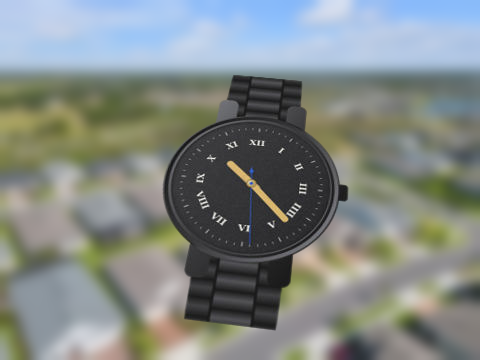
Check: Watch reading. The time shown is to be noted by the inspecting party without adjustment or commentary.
10:22:29
